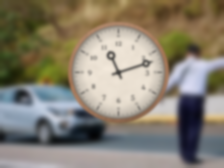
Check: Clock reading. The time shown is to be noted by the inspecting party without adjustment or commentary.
11:12
